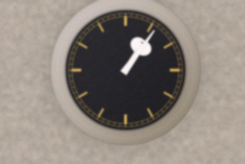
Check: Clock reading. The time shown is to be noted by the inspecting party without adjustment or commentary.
1:06
